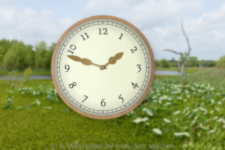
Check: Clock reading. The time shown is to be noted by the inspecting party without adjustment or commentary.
1:48
